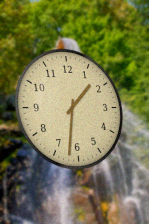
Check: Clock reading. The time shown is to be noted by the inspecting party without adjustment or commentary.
1:32
